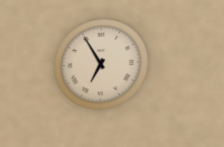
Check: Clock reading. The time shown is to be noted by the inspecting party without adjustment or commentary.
6:55
